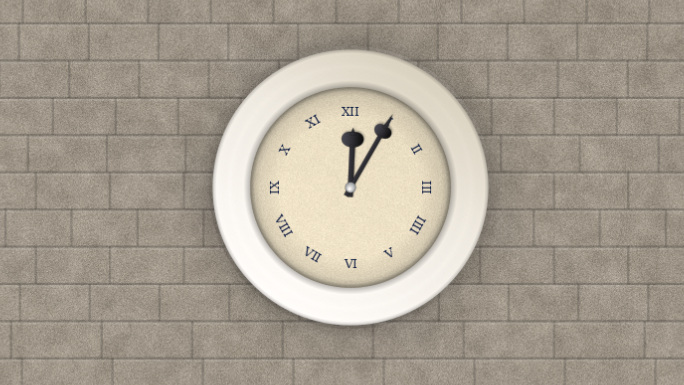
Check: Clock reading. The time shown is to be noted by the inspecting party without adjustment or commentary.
12:05
